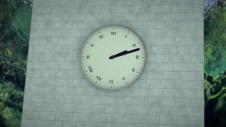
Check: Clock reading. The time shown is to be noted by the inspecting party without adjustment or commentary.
2:12
